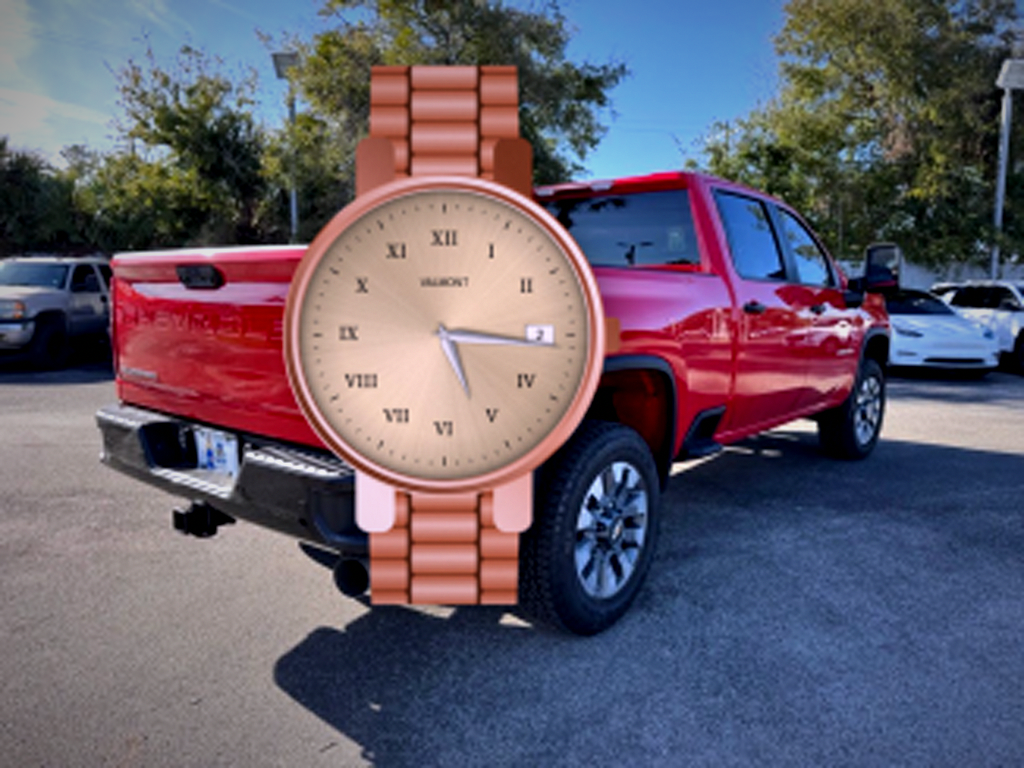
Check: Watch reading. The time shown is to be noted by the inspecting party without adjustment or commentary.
5:16
